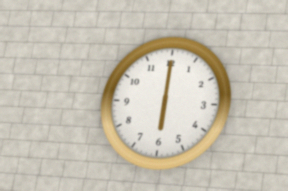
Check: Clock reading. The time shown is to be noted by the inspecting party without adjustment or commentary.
6:00
